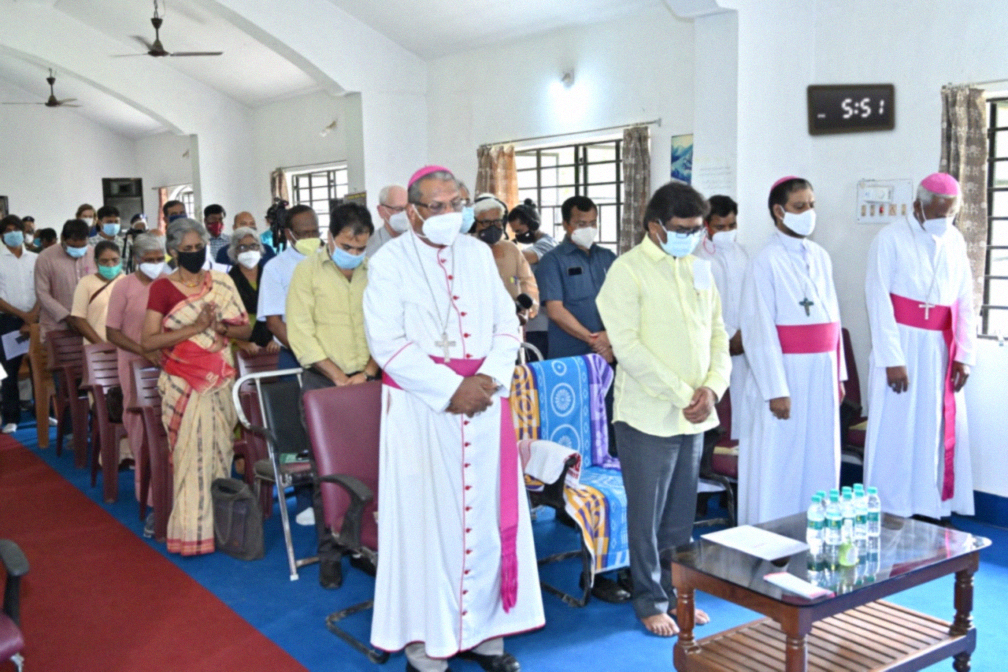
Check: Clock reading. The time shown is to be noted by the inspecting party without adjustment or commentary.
5:51
